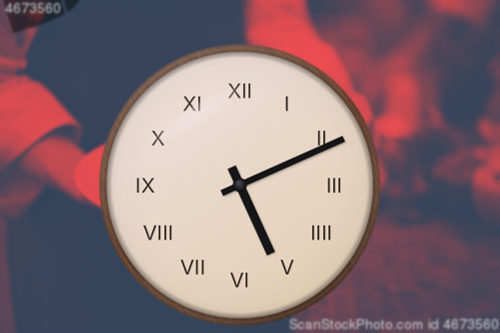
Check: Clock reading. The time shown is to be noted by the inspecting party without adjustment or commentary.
5:11
